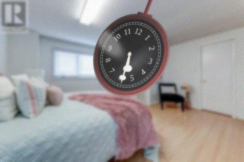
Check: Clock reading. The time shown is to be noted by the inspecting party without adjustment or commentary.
5:29
